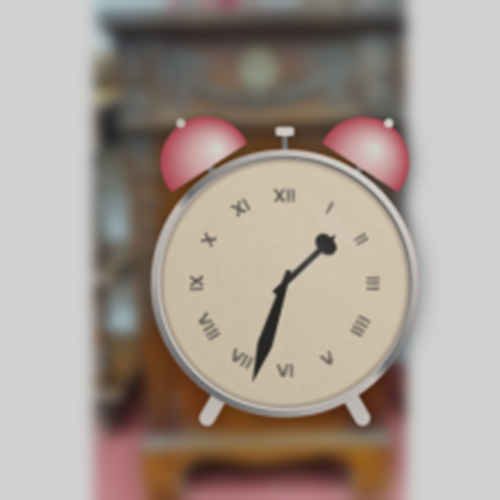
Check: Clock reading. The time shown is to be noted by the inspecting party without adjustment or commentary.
1:33
